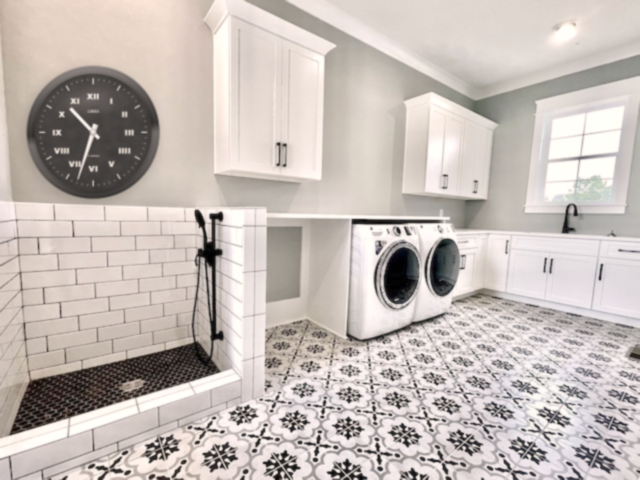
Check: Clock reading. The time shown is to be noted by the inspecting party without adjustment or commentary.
10:33
